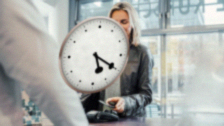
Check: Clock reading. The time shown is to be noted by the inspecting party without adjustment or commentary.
5:20
